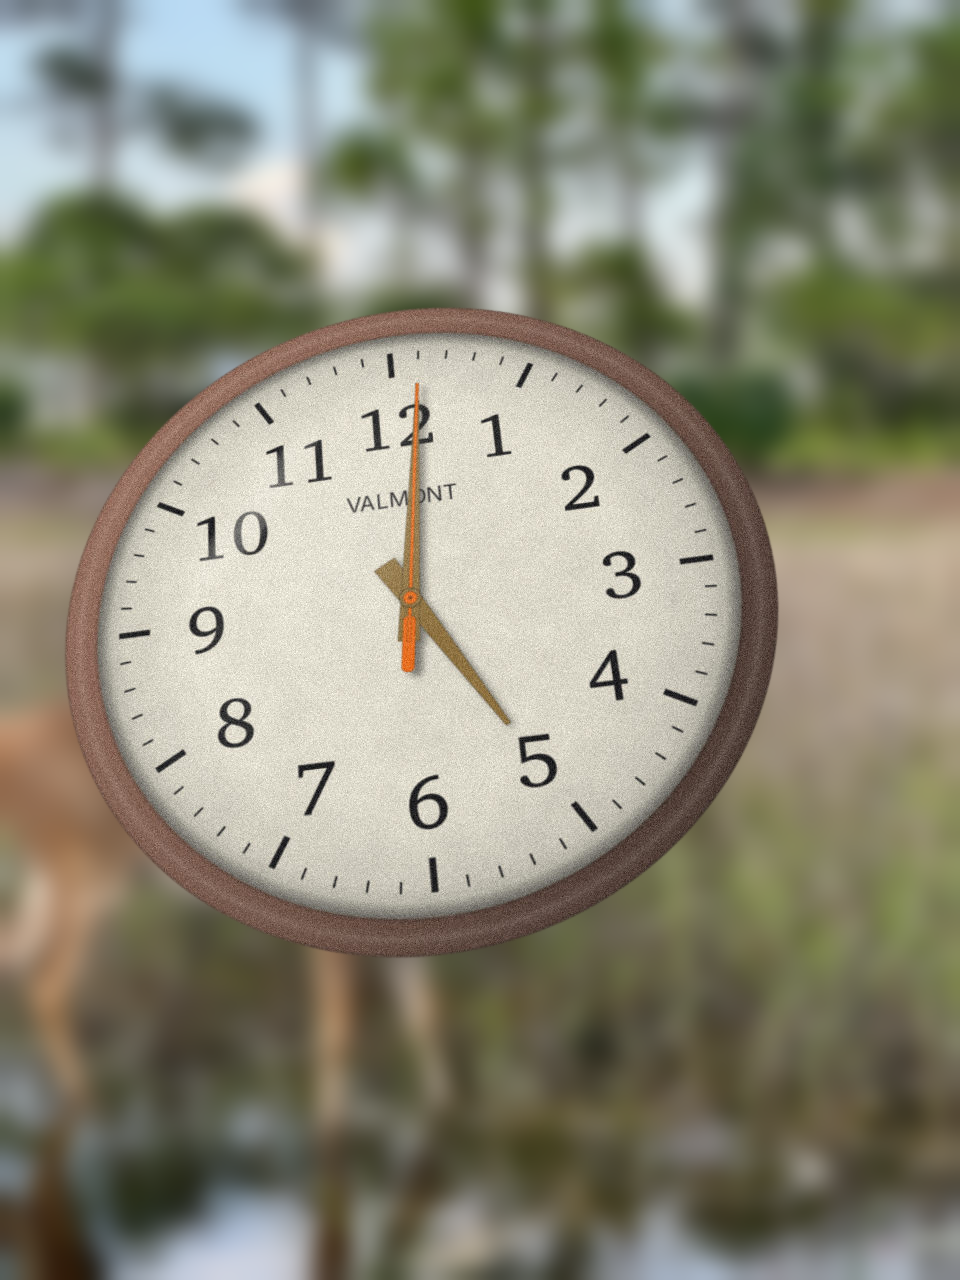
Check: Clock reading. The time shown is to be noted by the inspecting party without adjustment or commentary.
5:01:01
